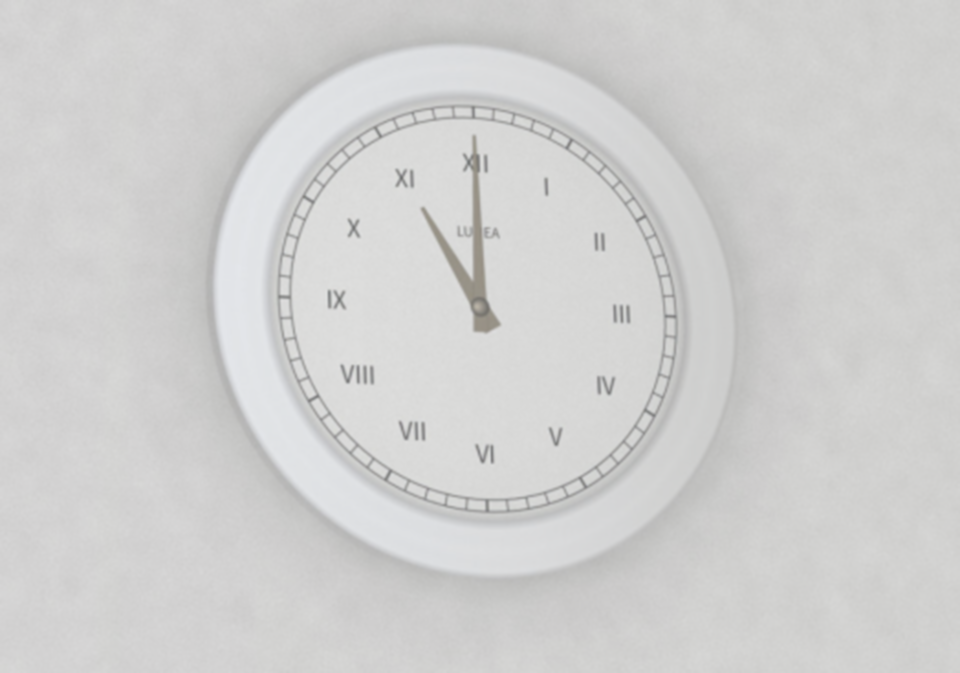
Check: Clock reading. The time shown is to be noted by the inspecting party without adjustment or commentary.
11:00
